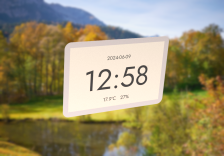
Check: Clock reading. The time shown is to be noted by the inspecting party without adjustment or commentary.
12:58
